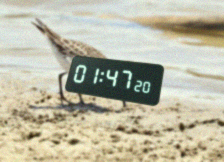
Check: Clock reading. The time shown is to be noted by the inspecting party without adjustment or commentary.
1:47:20
